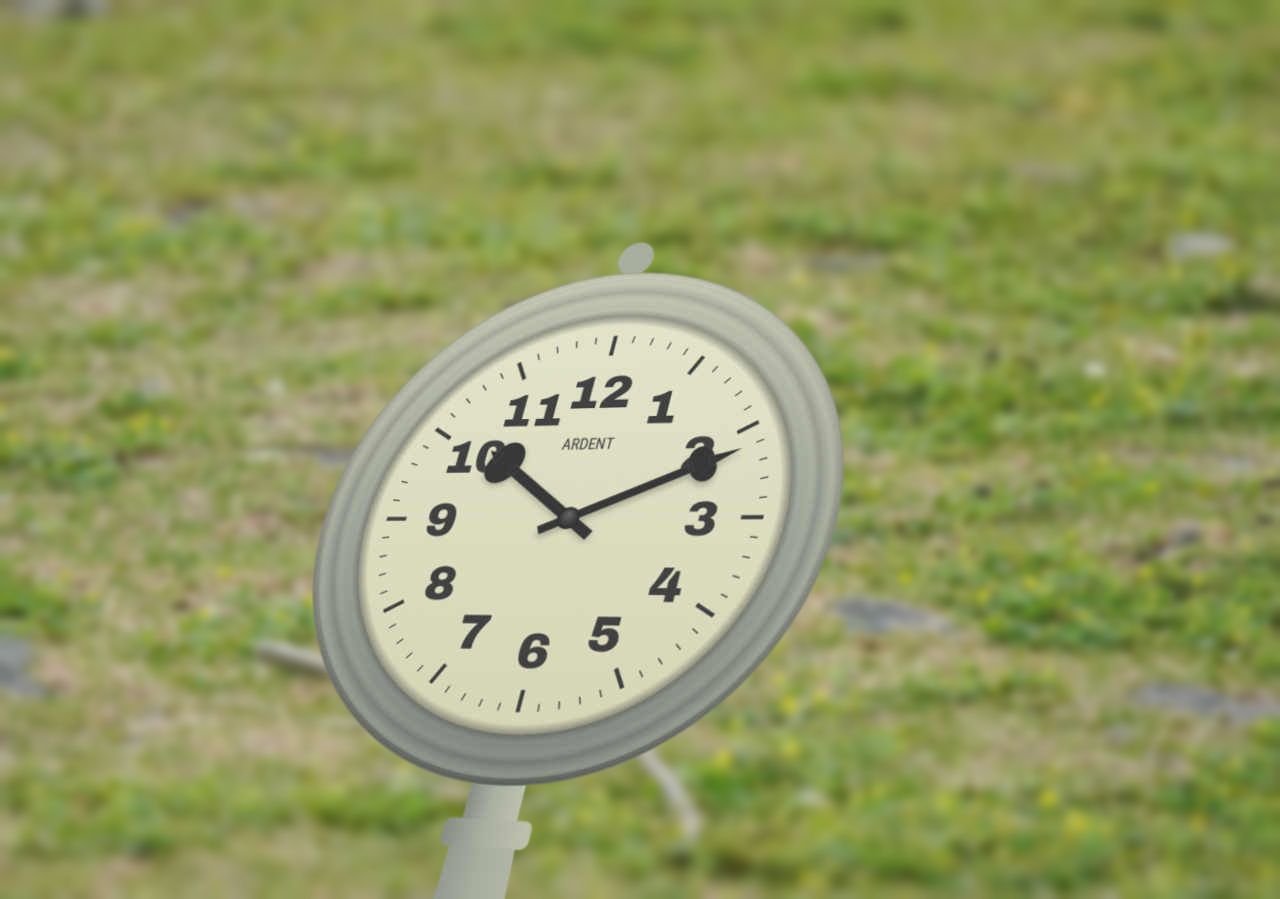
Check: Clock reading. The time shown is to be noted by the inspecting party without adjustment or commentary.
10:11
